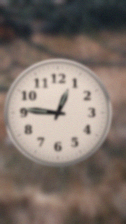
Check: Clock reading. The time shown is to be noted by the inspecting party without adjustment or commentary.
12:46
